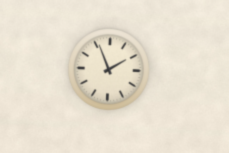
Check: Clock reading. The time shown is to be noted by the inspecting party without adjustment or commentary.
1:56
